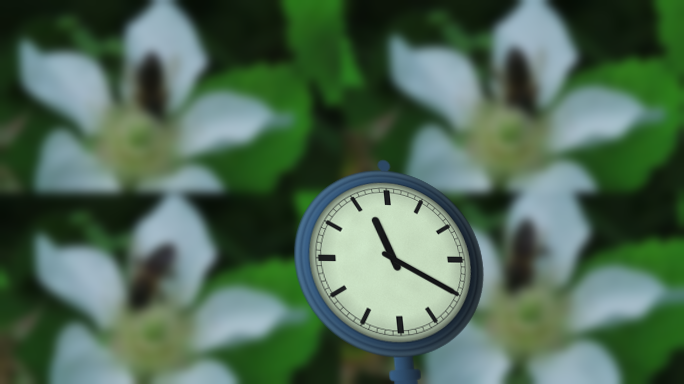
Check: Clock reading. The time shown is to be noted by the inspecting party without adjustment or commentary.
11:20
